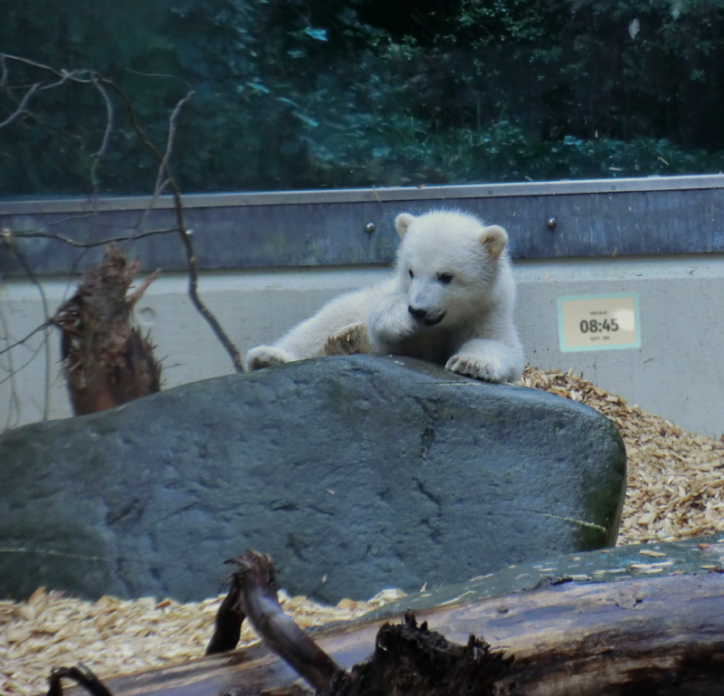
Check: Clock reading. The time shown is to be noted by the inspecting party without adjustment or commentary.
8:45
